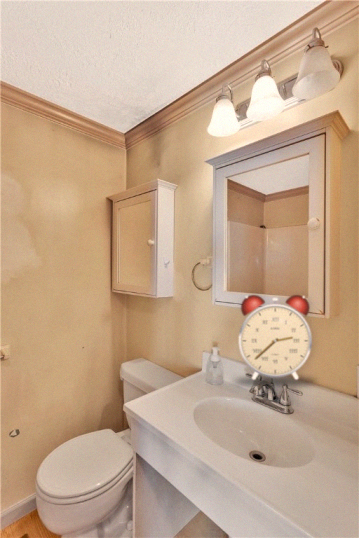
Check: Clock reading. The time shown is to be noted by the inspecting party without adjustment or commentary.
2:38
